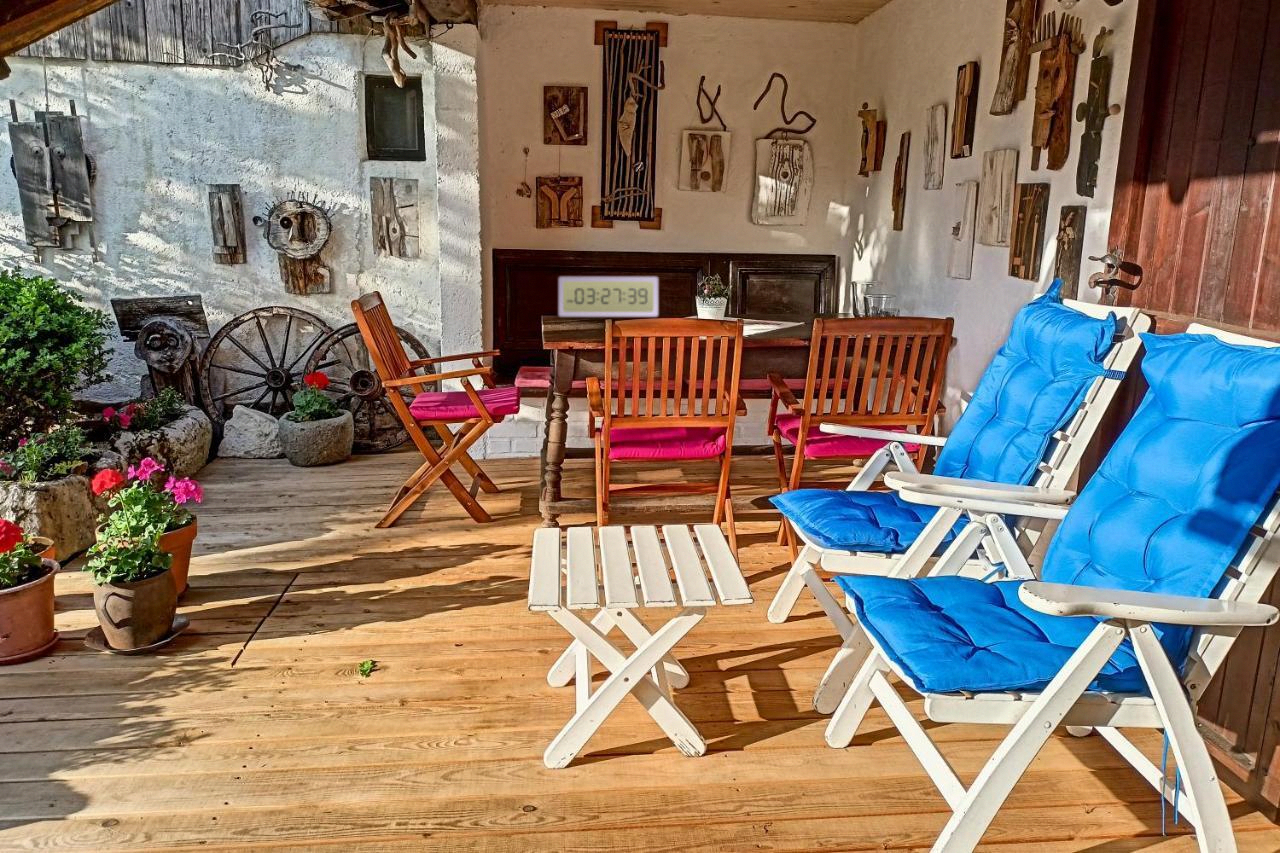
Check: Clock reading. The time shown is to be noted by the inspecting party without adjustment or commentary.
3:27:39
